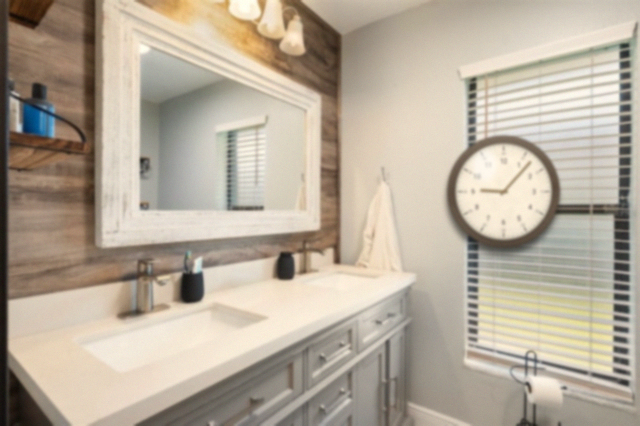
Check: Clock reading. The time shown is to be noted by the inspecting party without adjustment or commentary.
9:07
